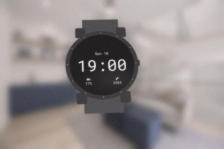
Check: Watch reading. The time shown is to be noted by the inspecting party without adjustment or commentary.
19:00
